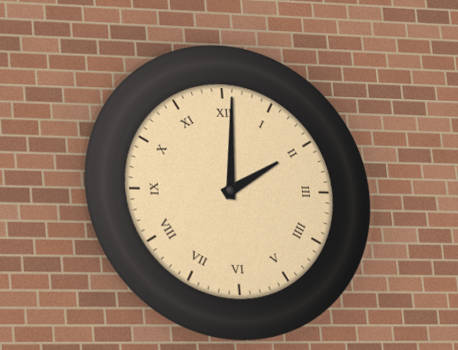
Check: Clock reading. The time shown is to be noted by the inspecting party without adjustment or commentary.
2:01
